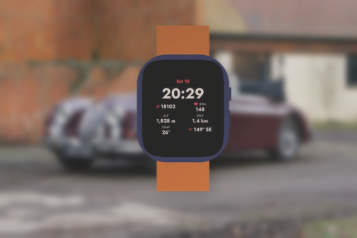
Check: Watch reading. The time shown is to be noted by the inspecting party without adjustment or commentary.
20:29
